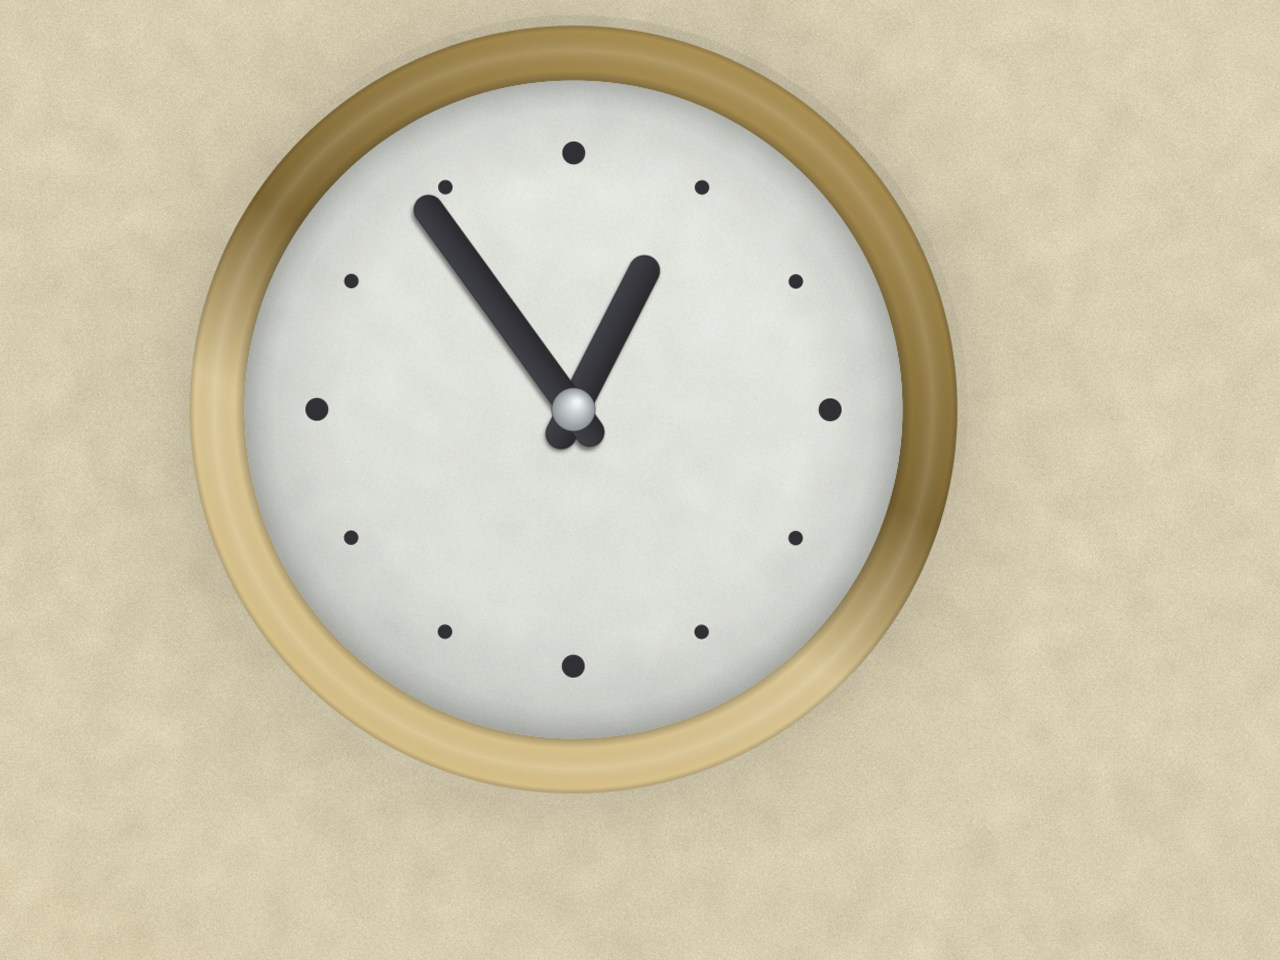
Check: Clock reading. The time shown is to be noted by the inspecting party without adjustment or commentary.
12:54
